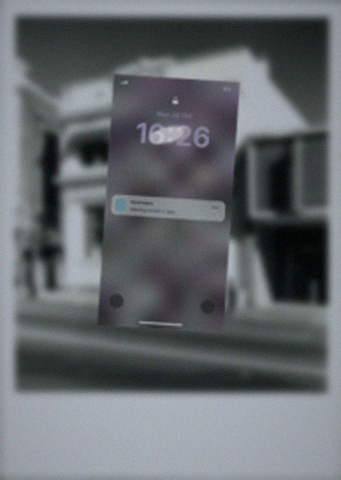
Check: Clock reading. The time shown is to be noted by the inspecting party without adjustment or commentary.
16:26
